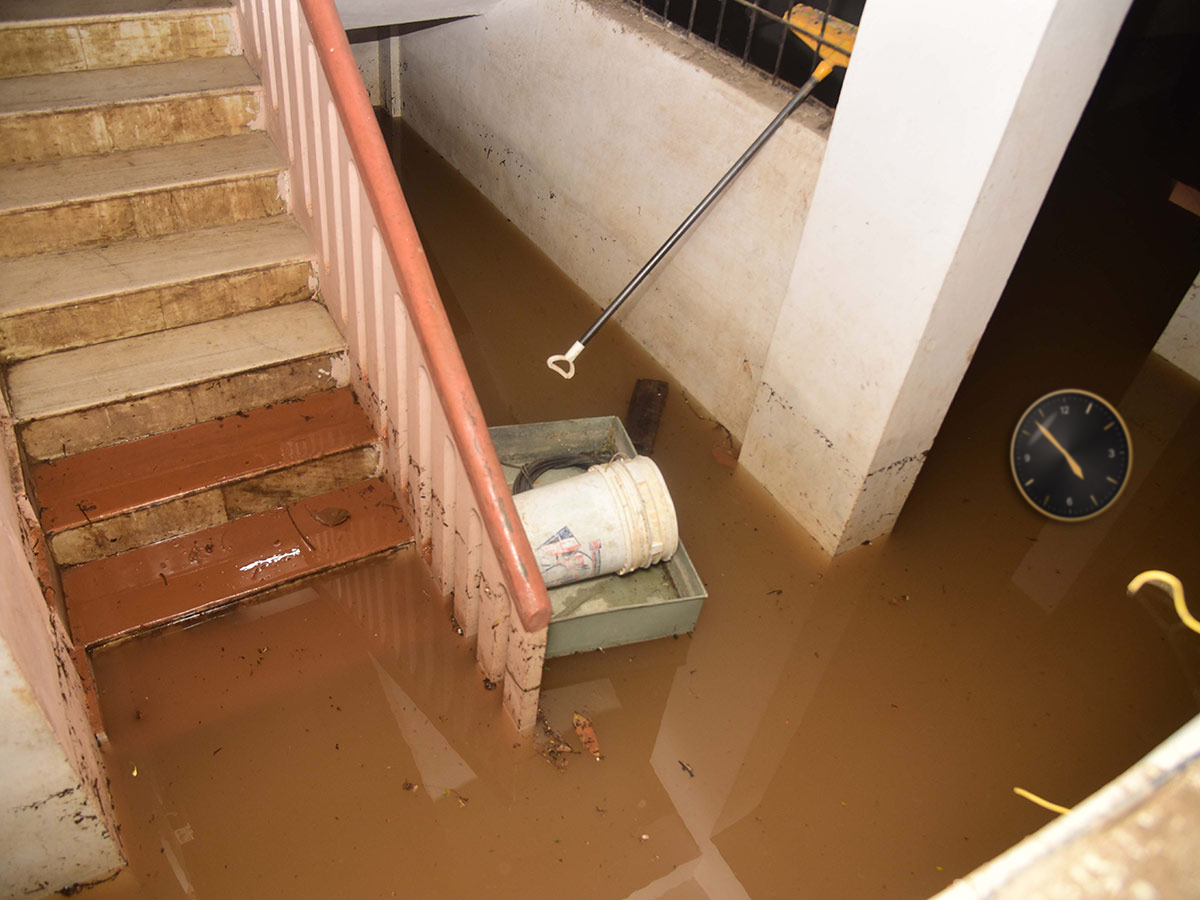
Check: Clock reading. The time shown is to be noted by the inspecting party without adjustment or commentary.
4:53
